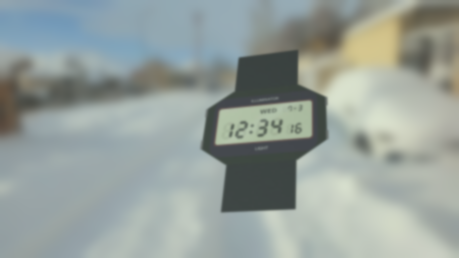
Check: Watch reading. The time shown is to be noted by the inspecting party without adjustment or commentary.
12:34
